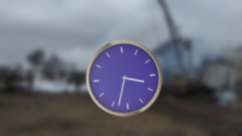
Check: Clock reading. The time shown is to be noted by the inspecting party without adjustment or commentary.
3:33
